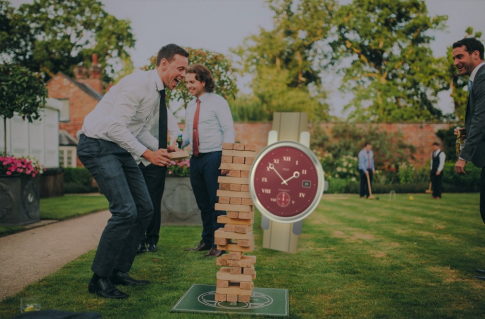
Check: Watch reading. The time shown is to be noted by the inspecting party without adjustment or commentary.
1:52
